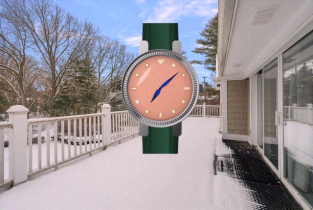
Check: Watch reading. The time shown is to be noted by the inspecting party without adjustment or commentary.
7:08
